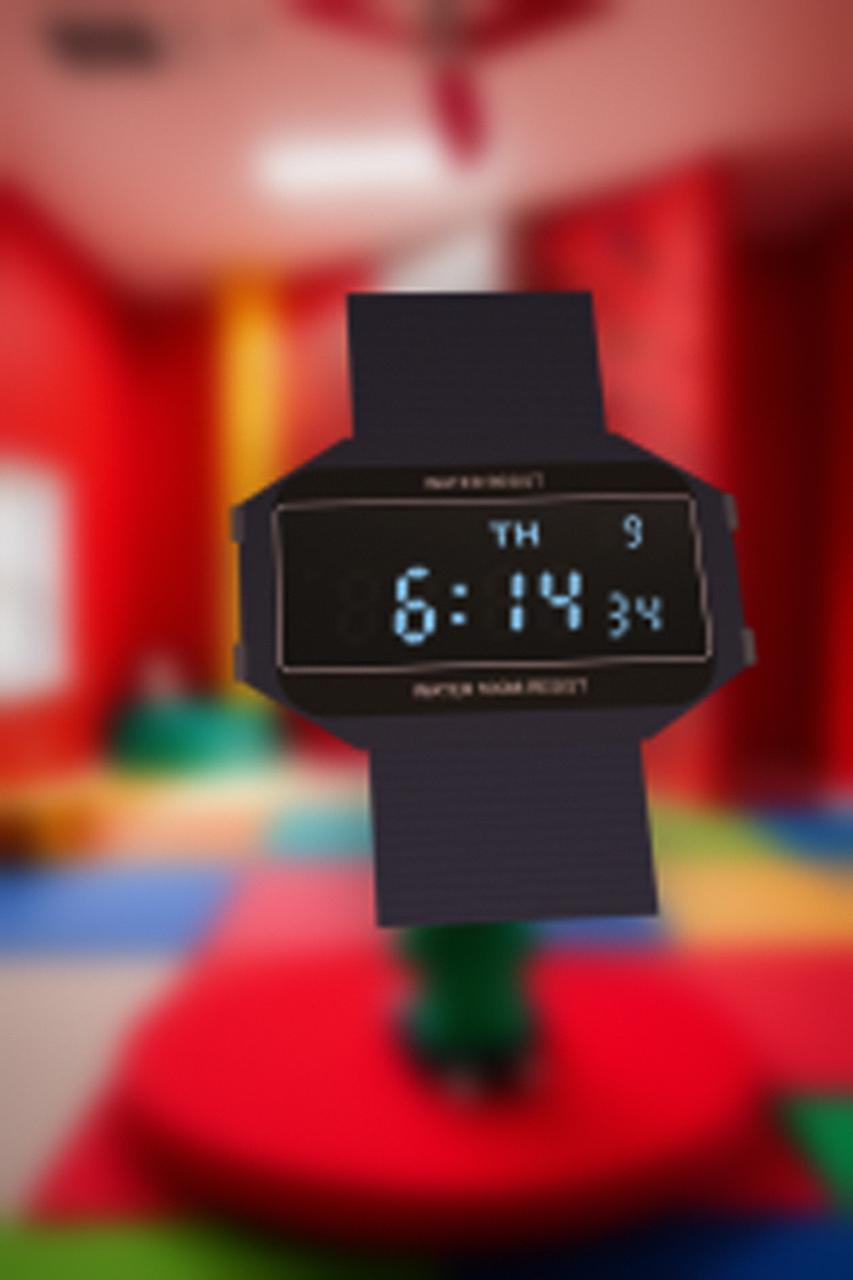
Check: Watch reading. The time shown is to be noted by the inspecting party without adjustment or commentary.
6:14:34
